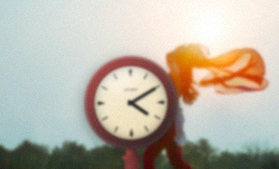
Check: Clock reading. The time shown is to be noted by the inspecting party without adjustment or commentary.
4:10
